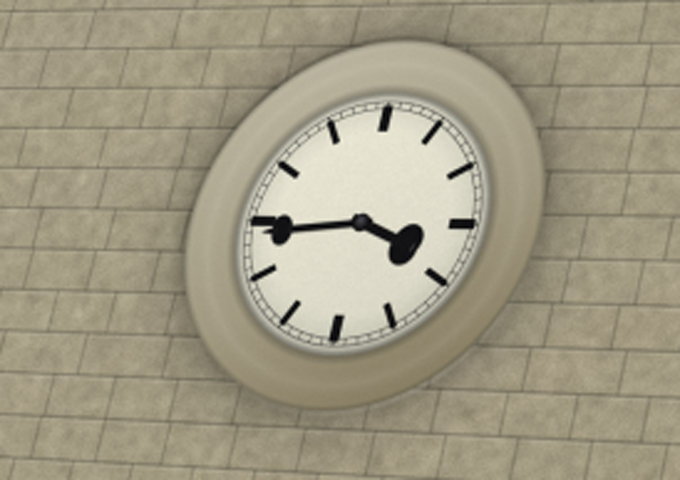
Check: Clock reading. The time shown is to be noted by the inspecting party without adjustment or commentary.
3:44
